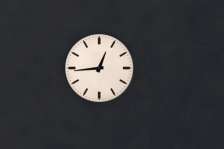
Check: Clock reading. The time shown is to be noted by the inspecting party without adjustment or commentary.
12:44
